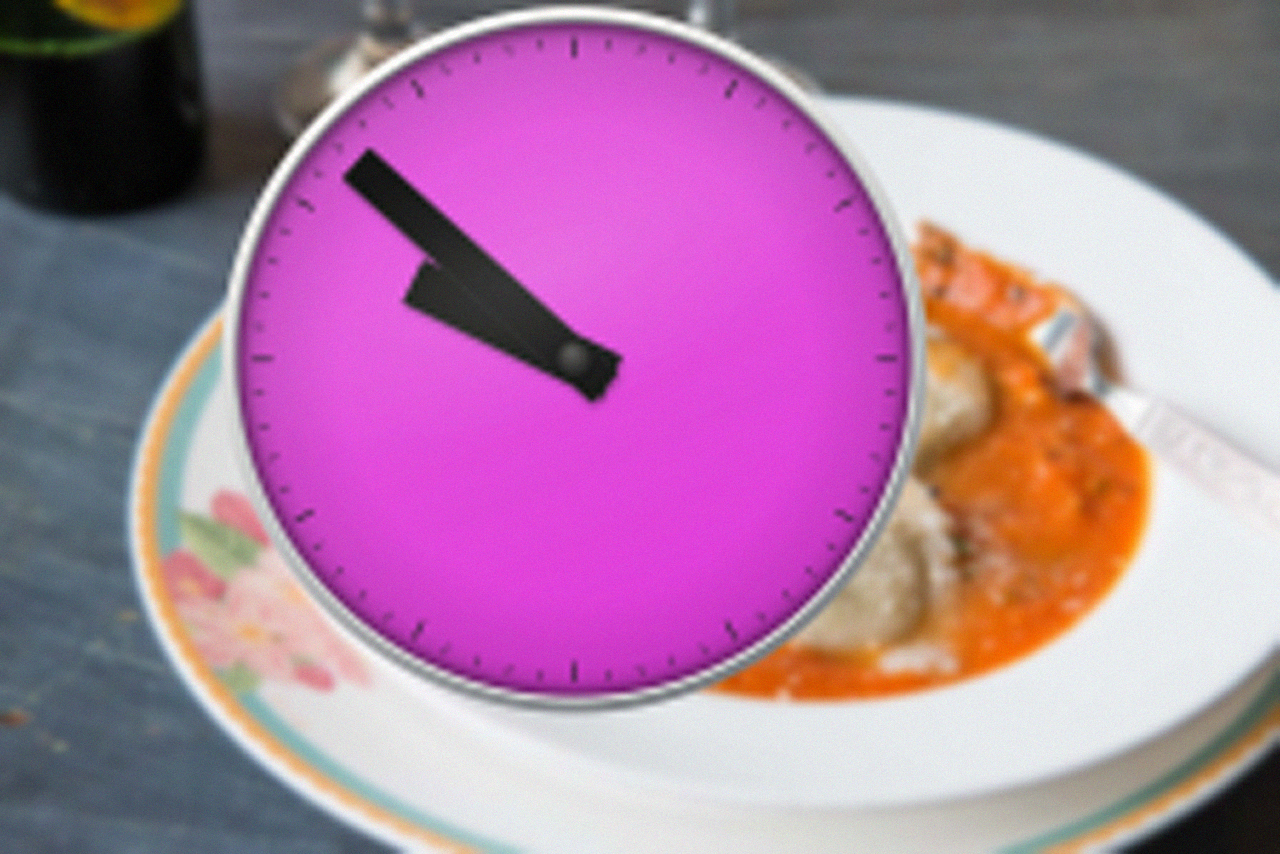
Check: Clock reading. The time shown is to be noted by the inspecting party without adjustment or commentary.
9:52
